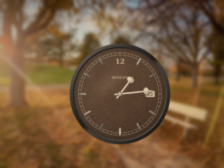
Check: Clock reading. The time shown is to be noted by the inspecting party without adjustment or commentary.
1:14
